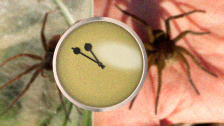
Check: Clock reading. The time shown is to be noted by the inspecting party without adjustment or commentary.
10:50
